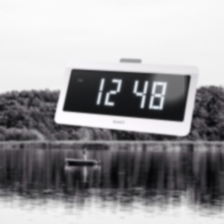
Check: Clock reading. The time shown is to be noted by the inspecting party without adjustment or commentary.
12:48
